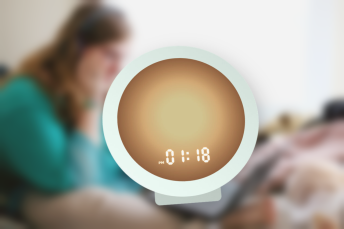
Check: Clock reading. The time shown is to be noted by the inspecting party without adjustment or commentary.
1:18
